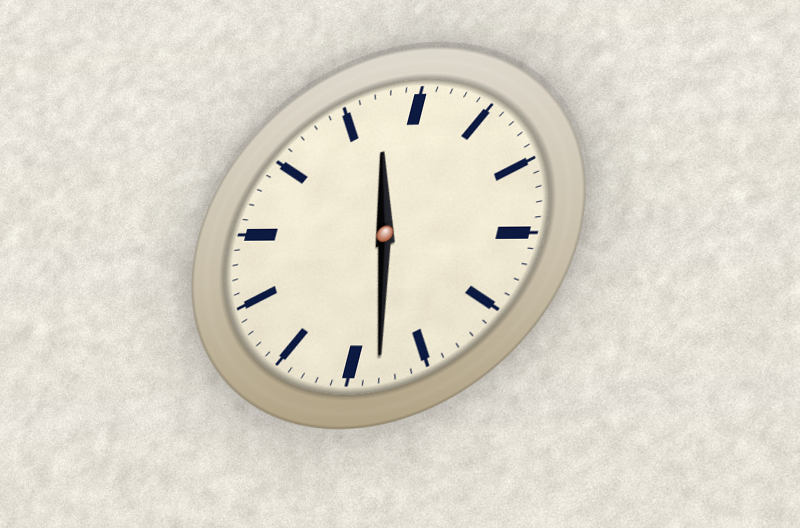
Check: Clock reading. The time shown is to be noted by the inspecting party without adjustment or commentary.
11:28
